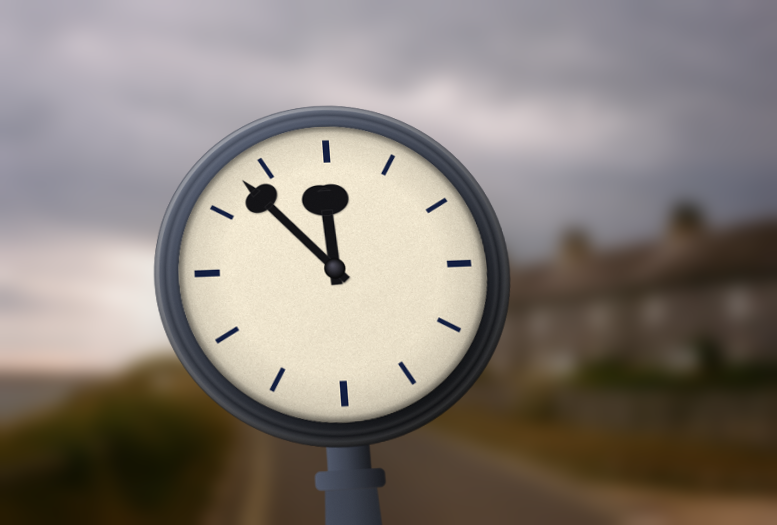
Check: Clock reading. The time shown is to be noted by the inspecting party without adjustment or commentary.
11:53
